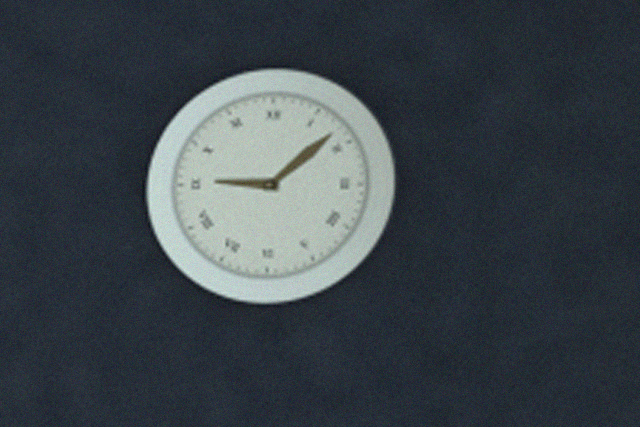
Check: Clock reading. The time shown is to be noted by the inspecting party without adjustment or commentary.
9:08
